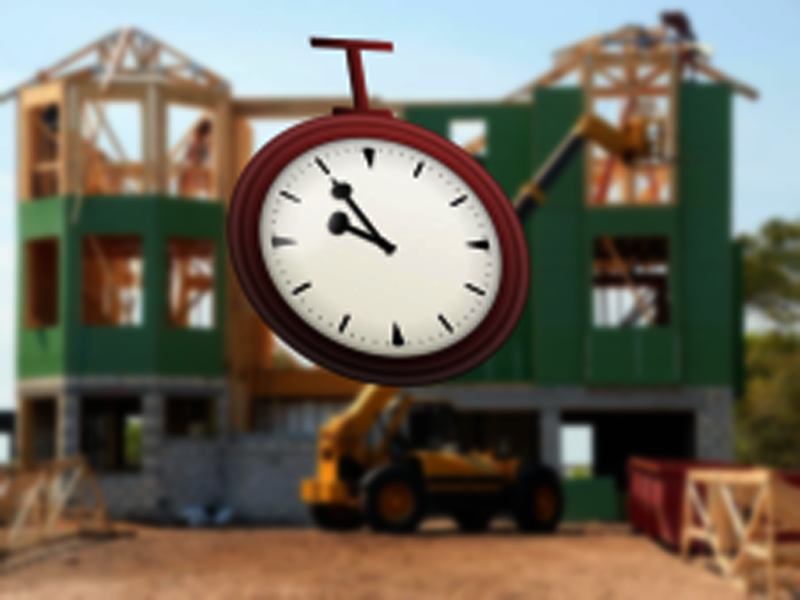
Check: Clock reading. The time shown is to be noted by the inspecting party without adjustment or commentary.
9:55
